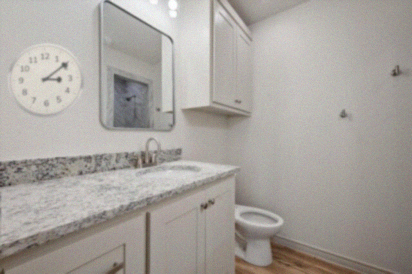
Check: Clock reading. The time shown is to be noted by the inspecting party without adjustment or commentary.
3:09
